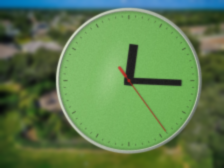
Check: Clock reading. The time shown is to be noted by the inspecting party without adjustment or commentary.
12:15:24
